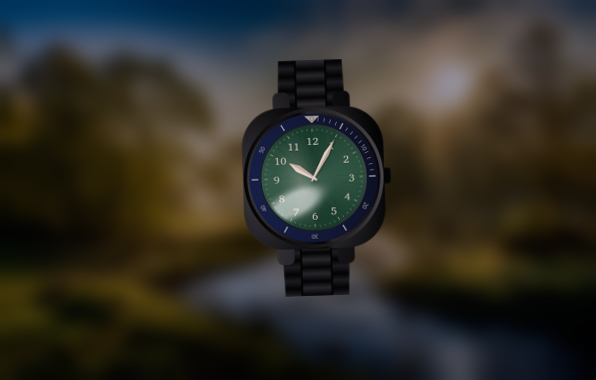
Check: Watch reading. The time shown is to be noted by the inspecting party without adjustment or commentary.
10:05
